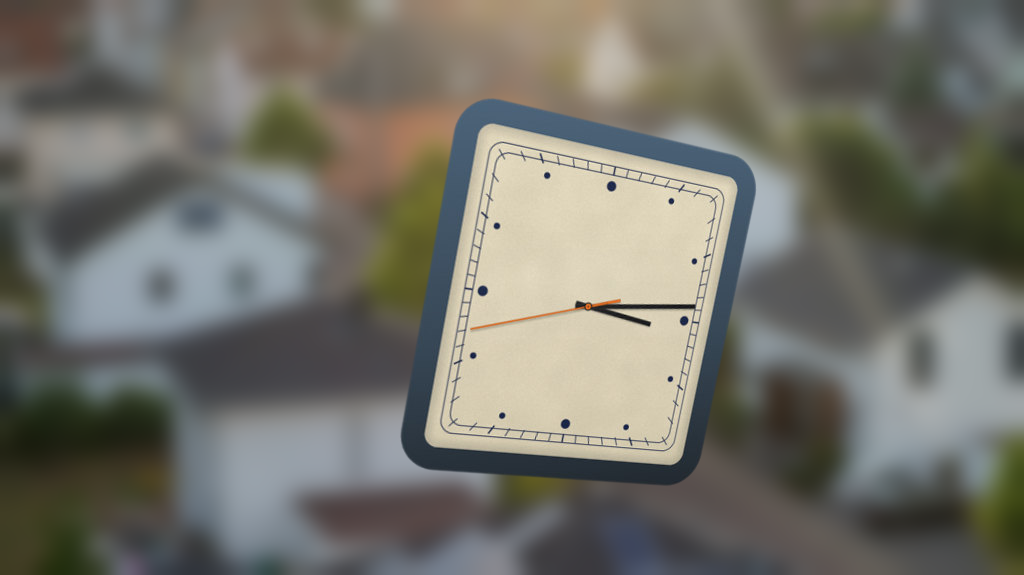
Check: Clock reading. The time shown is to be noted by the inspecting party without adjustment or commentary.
3:13:42
